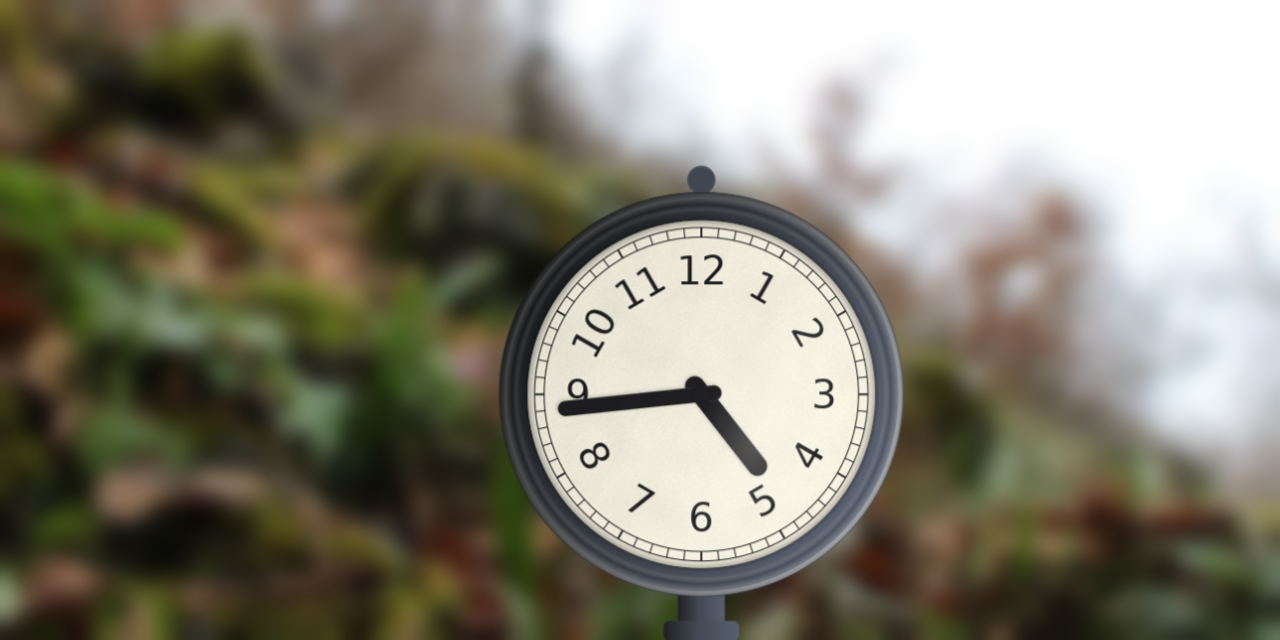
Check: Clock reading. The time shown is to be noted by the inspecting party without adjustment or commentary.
4:44
